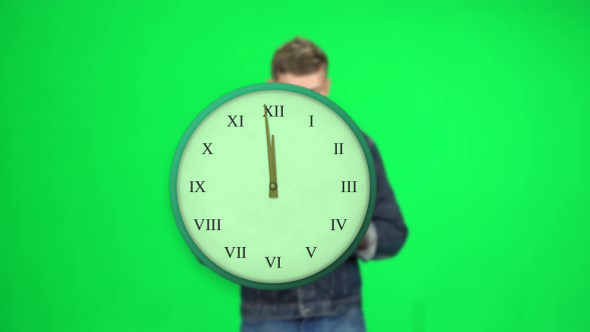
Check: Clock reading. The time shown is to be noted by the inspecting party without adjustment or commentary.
11:59
